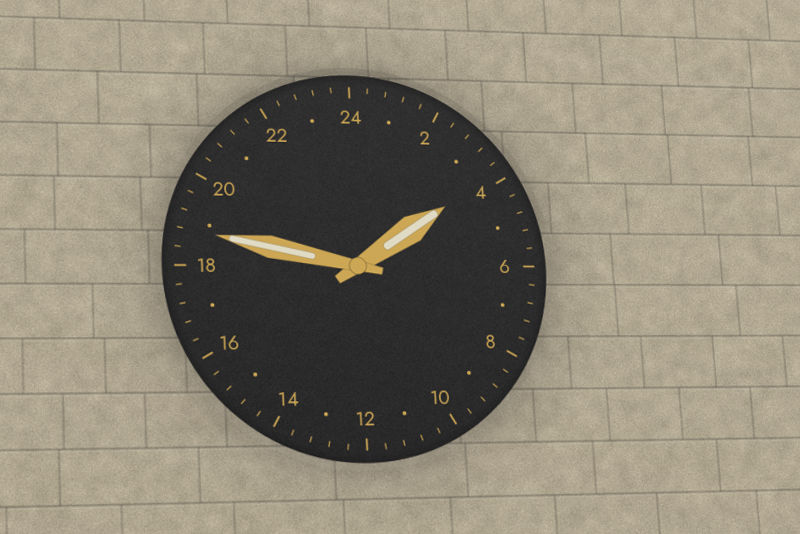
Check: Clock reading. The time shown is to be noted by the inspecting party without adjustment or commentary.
3:47
